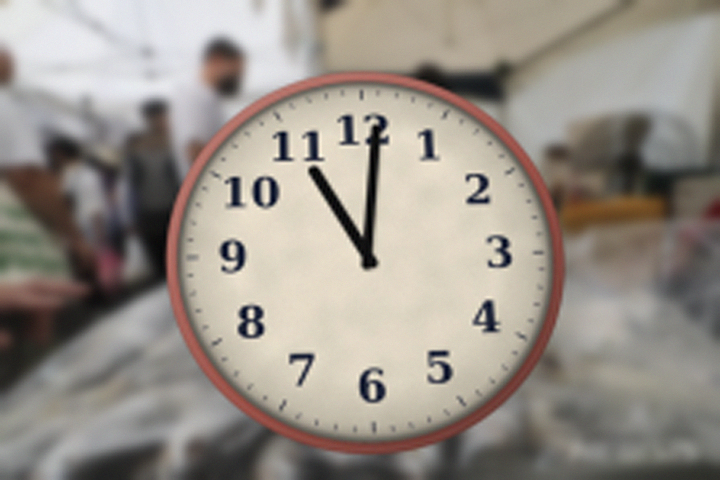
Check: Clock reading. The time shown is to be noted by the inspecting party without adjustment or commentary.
11:01
